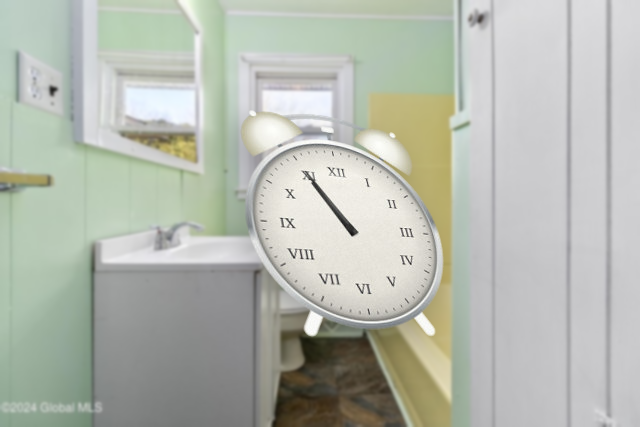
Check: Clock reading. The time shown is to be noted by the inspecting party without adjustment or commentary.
10:55
